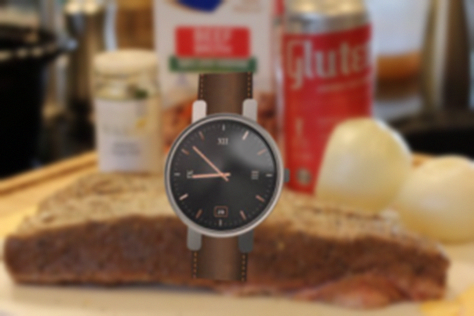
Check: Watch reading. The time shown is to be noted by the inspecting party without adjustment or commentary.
8:52
